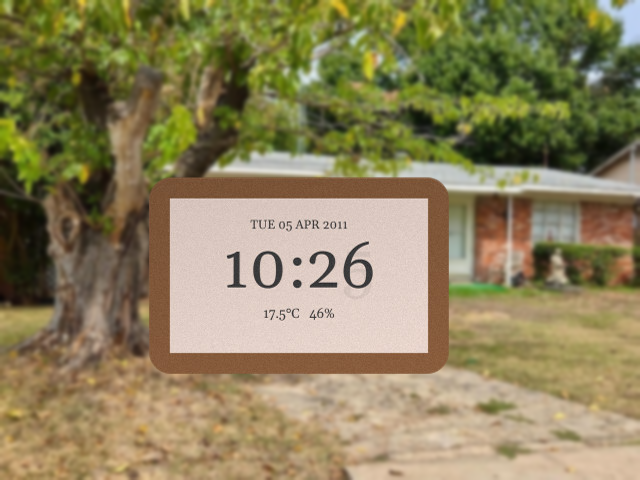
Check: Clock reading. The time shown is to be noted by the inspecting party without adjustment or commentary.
10:26
